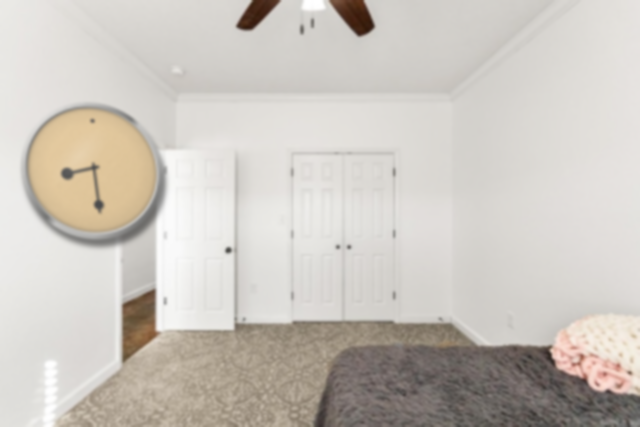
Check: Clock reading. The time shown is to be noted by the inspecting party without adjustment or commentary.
8:29
